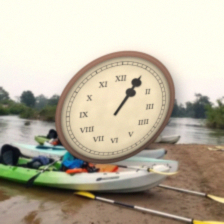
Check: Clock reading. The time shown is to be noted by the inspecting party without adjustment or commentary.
1:05
